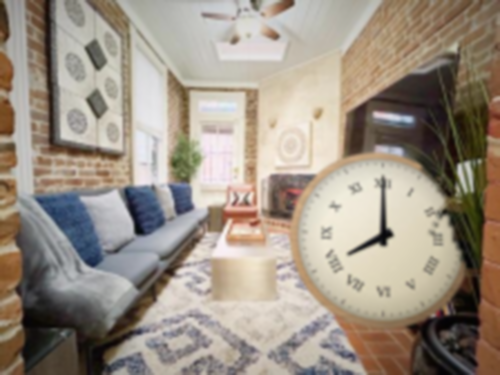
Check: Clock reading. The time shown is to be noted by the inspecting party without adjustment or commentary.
8:00
